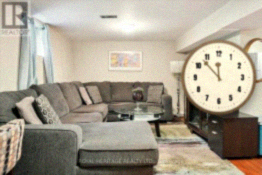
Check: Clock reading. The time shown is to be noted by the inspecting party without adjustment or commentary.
11:53
